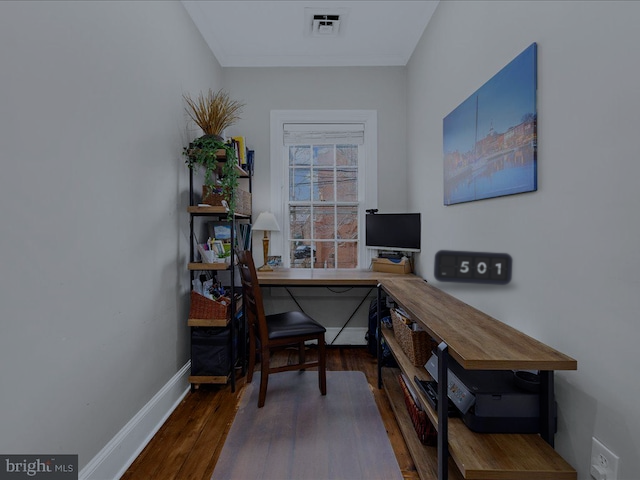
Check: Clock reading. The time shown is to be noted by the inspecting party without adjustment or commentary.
5:01
